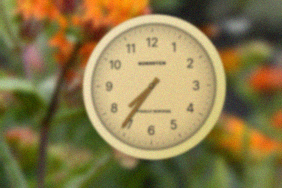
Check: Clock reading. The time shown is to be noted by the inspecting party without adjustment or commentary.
7:36
